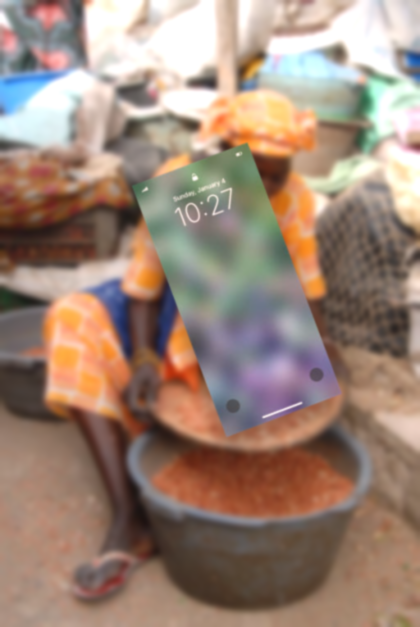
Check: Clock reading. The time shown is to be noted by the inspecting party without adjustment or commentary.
10:27
